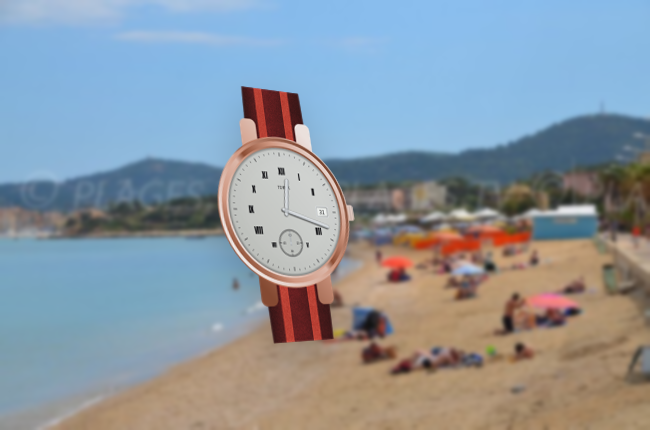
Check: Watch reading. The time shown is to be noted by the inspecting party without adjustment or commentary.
12:18
